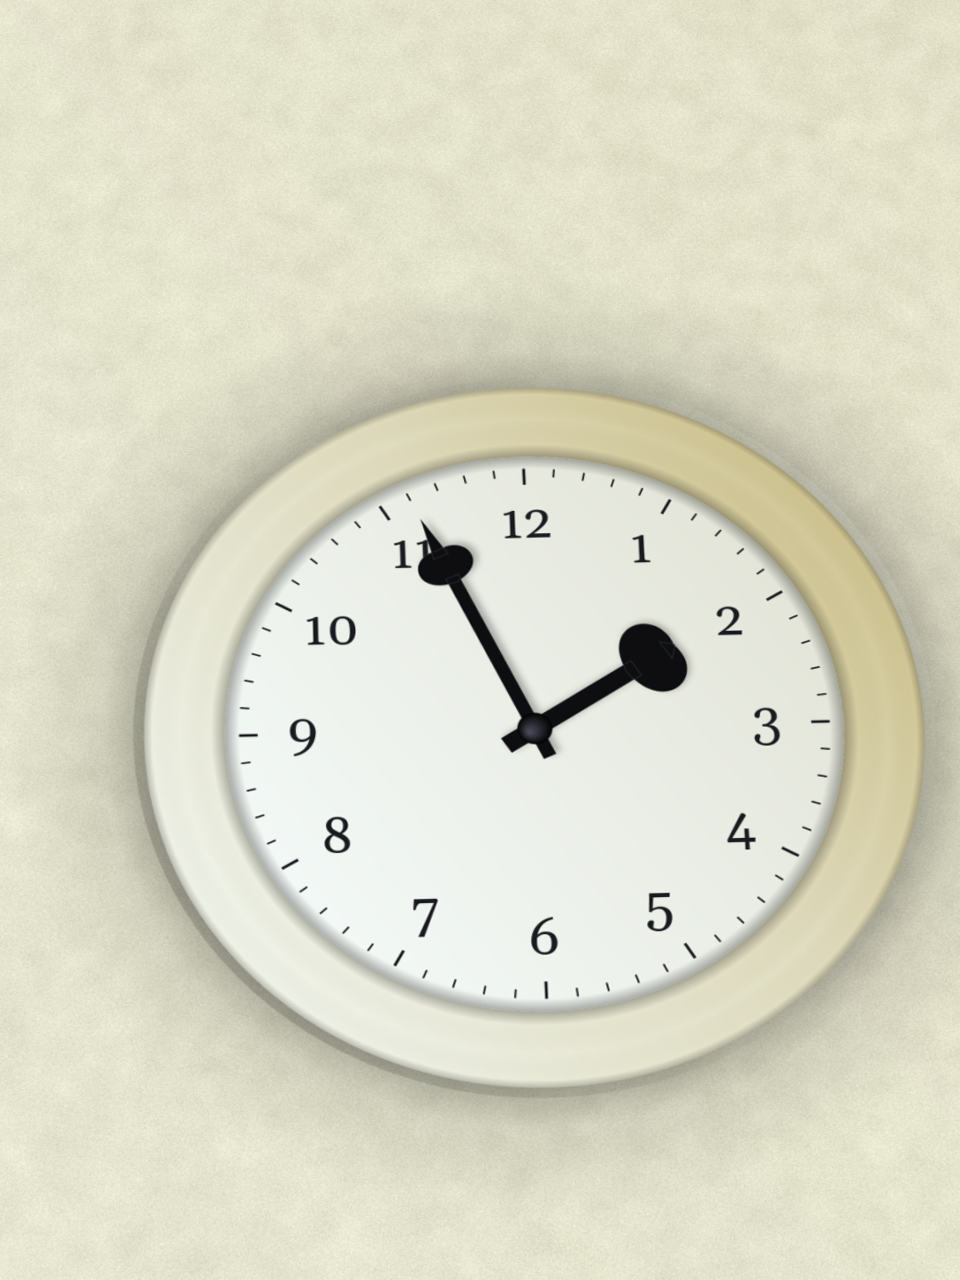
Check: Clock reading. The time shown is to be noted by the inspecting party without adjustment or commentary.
1:56
